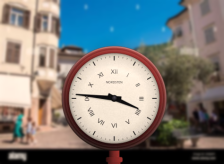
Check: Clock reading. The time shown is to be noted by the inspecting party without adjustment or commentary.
3:46
